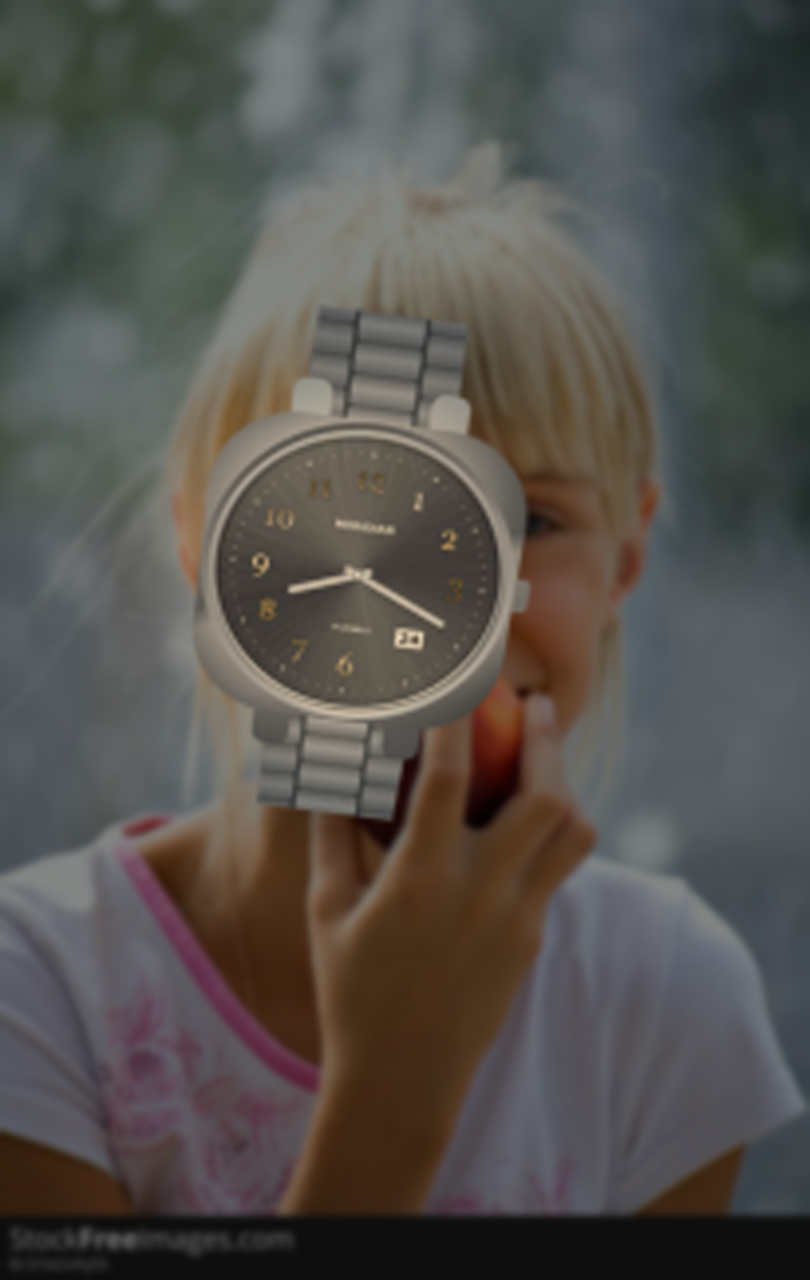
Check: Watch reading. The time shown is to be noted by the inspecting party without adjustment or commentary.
8:19
